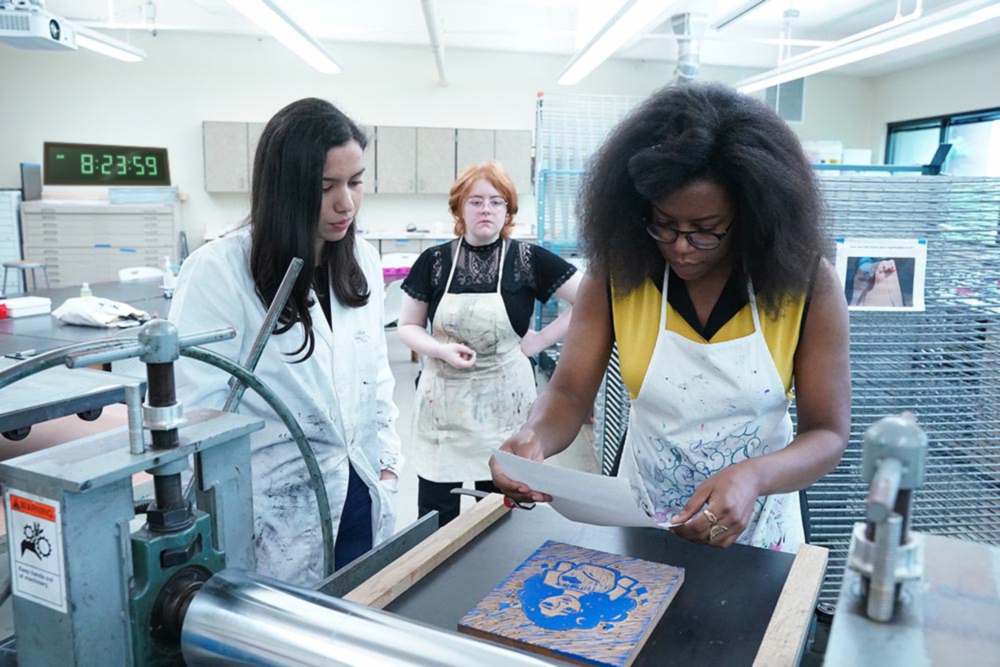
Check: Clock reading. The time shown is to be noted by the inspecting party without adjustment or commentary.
8:23:59
